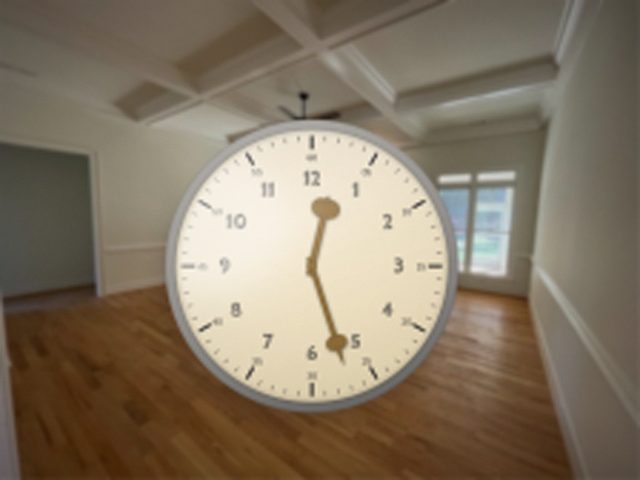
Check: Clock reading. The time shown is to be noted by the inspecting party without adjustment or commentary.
12:27
